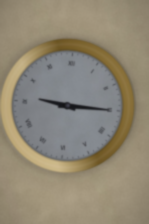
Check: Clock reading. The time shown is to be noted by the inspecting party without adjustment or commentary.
9:15
